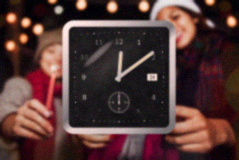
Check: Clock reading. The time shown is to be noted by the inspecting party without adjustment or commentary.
12:09
